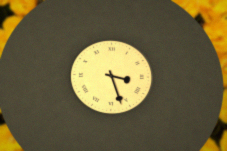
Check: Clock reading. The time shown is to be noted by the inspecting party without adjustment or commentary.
3:27
